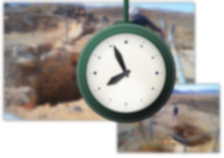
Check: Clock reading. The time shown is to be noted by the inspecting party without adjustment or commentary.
7:56
